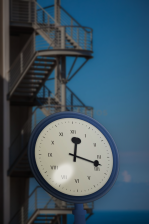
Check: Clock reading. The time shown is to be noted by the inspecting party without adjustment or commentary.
12:18
